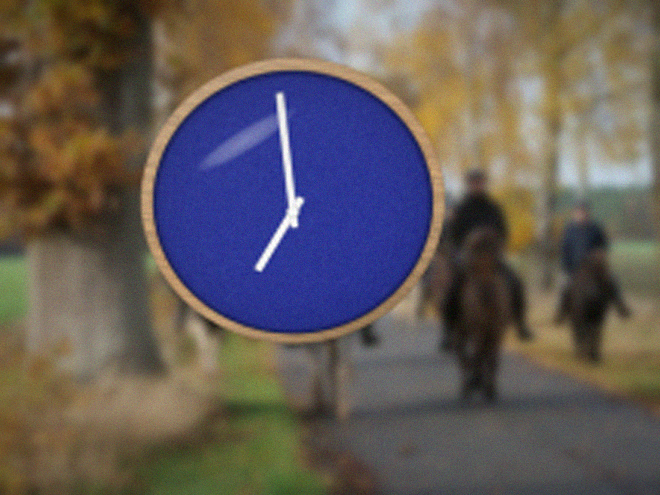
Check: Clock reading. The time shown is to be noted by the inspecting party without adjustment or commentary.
6:59
